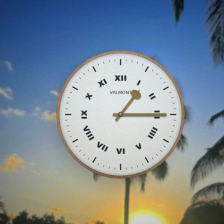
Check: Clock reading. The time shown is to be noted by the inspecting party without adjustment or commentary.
1:15
